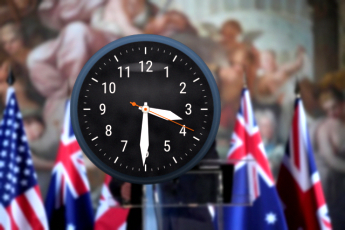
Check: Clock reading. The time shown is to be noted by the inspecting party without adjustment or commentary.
3:30:19
